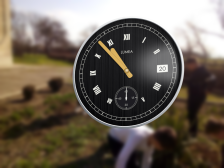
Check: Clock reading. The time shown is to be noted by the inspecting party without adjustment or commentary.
10:53
